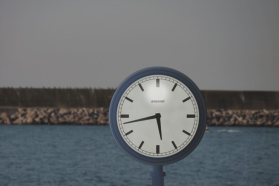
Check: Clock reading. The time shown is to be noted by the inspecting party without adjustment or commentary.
5:43
